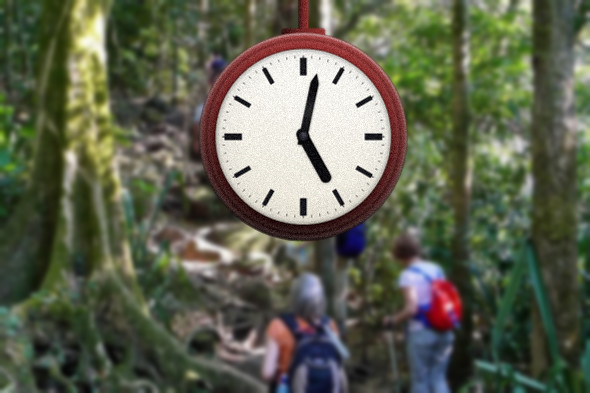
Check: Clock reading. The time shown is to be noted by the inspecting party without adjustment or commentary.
5:02
